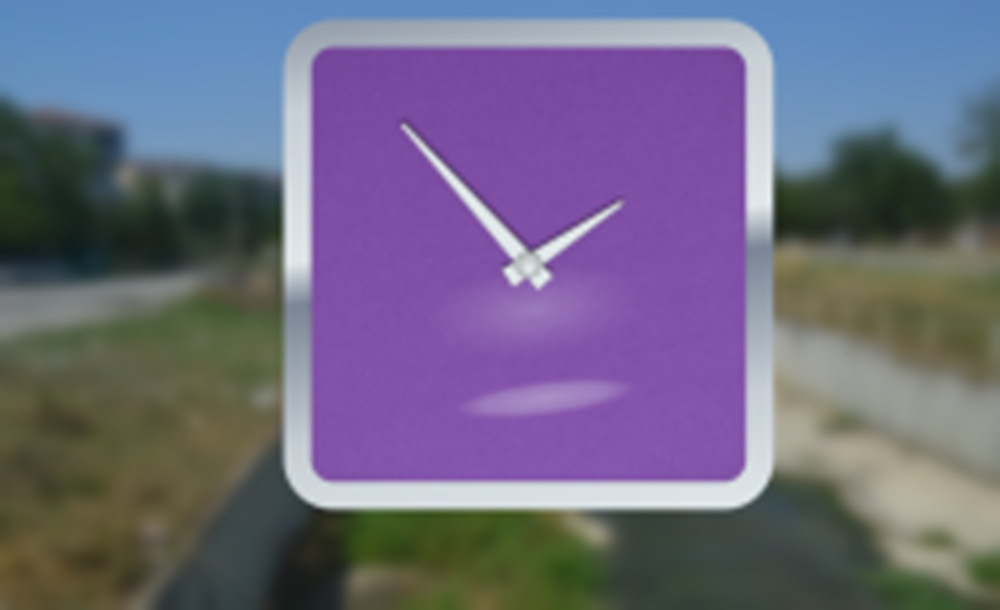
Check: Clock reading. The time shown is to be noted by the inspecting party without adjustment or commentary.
1:53
